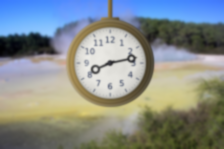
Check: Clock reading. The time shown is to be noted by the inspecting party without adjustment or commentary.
8:13
